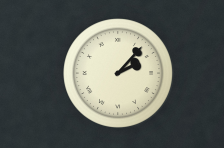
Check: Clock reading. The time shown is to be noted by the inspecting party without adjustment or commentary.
2:07
